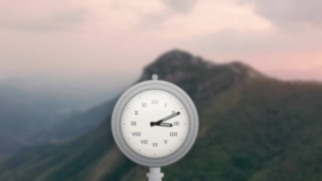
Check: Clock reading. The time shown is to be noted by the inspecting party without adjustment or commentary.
3:11
